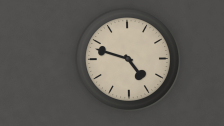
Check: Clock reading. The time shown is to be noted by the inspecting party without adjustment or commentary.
4:48
